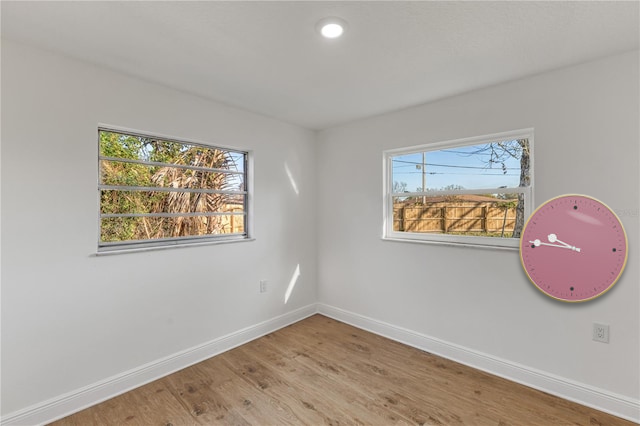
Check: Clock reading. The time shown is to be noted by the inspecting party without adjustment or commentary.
9:46
